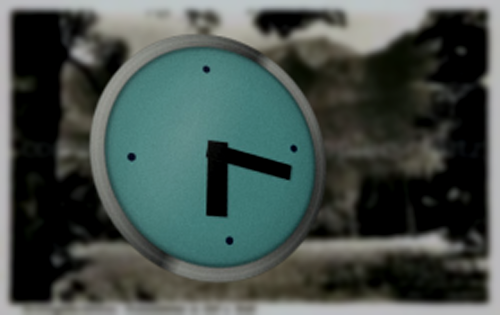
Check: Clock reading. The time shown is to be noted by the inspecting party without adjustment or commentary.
6:18
